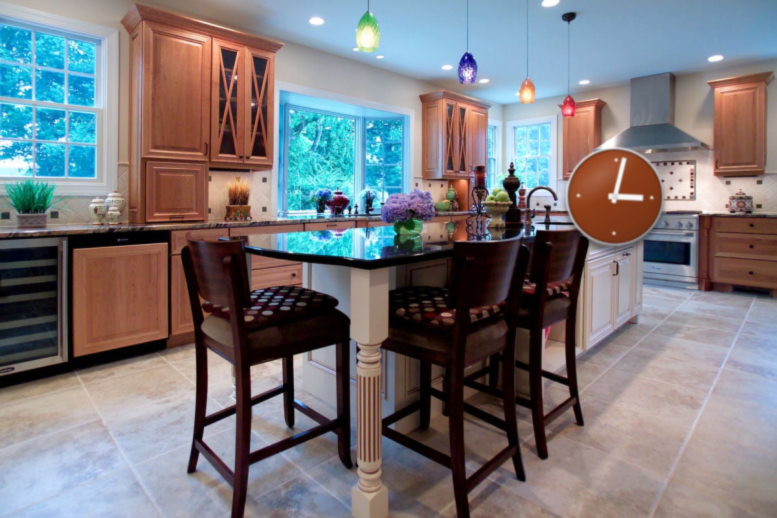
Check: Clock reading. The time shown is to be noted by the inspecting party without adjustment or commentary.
3:02
